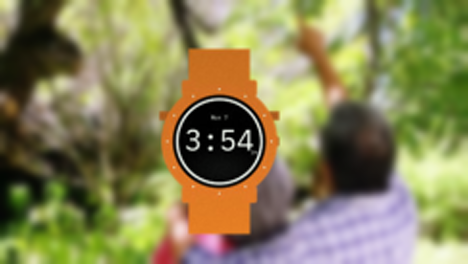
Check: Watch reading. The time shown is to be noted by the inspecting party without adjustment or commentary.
3:54
